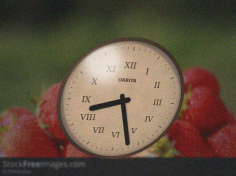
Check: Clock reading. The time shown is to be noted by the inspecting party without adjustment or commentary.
8:27
